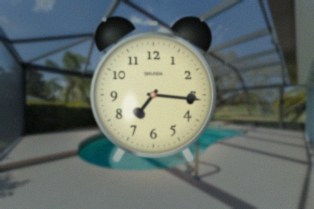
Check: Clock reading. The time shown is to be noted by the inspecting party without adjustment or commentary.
7:16
